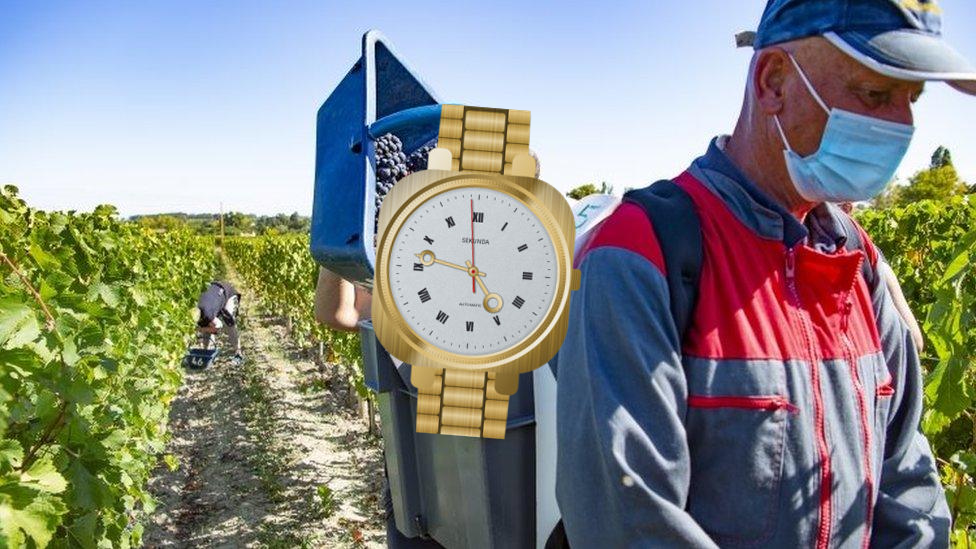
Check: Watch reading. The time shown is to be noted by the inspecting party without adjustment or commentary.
4:46:59
